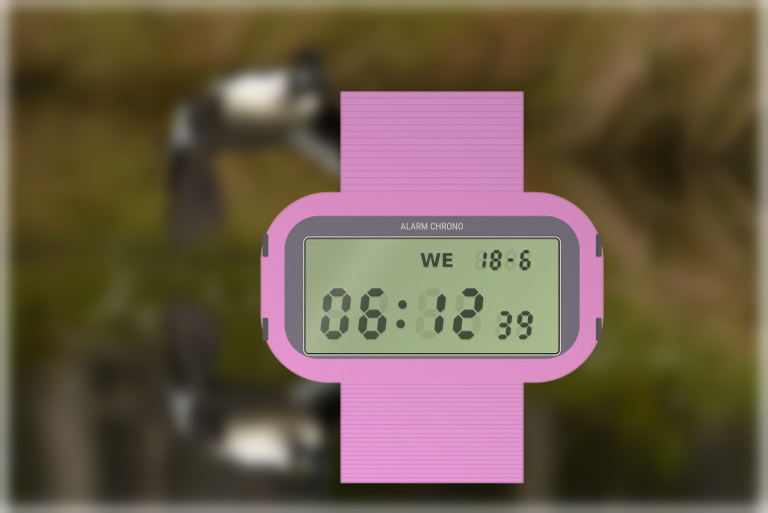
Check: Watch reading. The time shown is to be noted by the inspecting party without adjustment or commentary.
6:12:39
